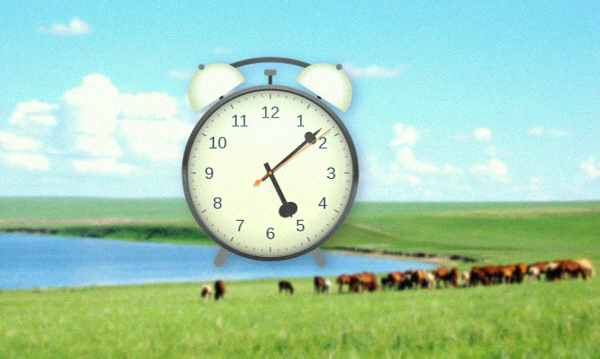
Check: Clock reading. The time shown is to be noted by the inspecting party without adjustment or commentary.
5:08:09
